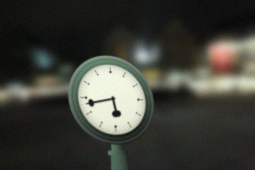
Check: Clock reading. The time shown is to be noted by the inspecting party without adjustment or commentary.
5:43
